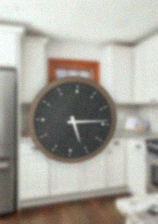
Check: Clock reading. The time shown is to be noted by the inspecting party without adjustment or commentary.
5:14
